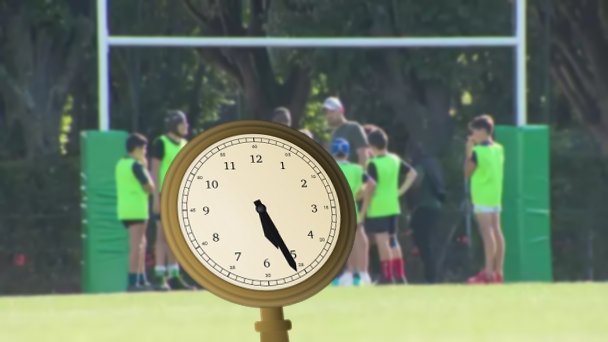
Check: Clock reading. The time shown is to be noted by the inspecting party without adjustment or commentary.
5:26
